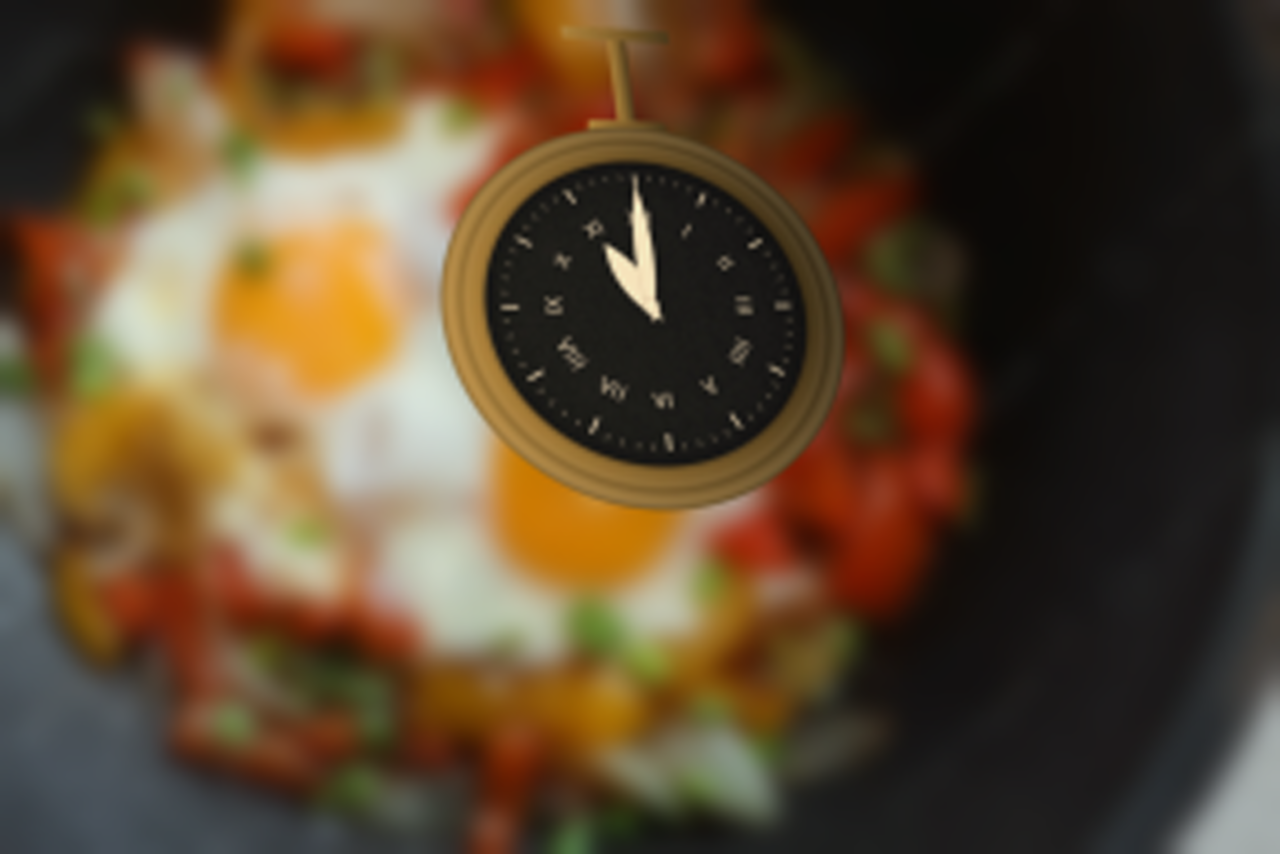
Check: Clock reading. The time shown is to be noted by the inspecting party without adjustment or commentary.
11:00
